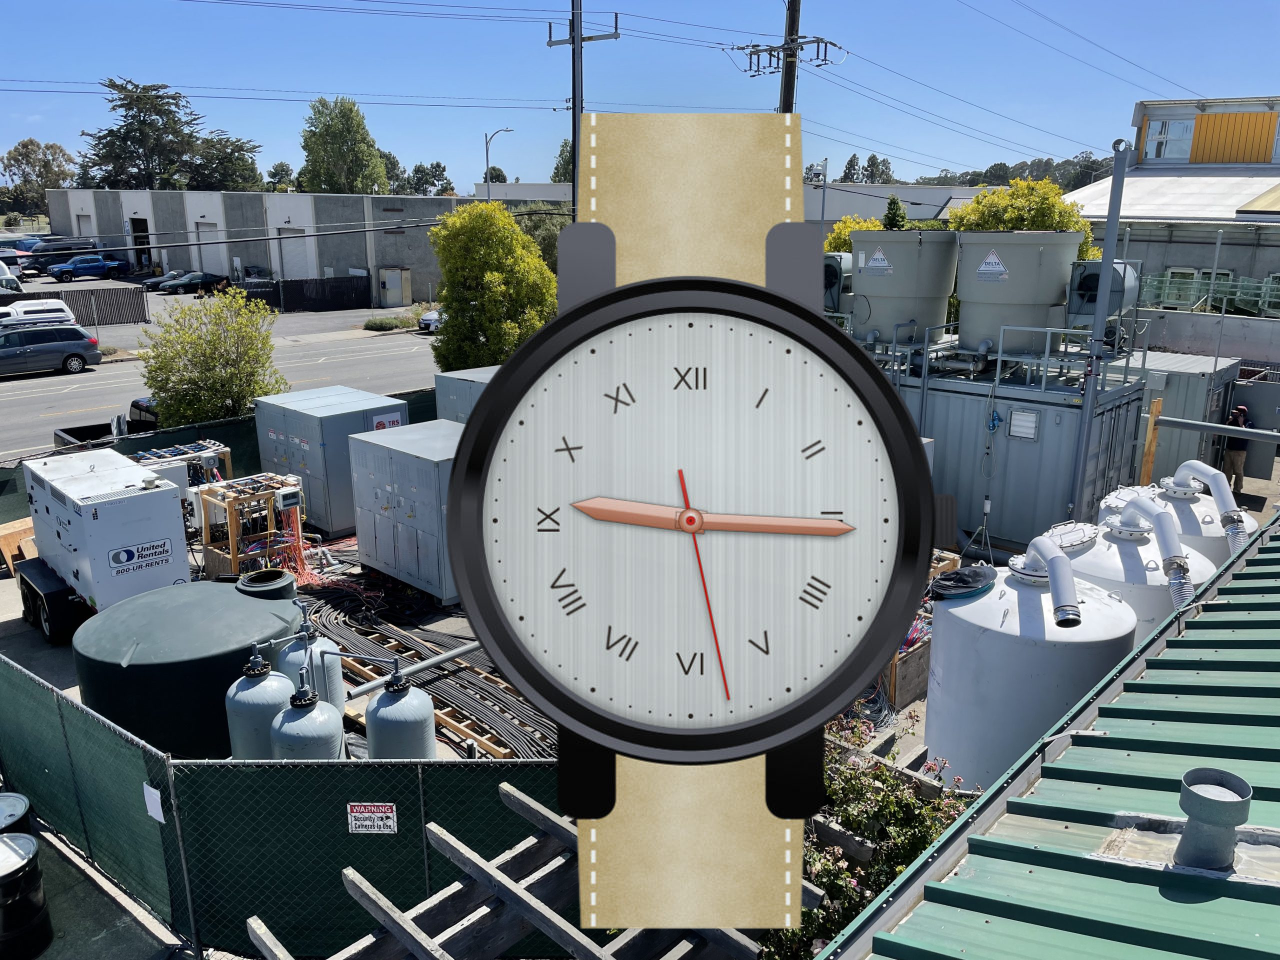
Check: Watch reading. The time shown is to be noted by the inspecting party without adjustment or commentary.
9:15:28
